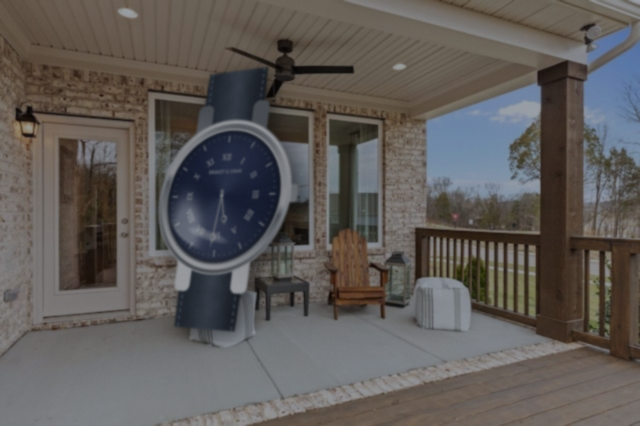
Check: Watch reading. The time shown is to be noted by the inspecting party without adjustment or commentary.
5:31
